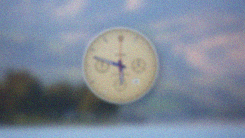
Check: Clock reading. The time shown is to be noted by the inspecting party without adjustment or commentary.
5:48
